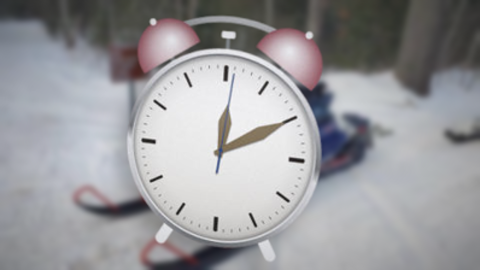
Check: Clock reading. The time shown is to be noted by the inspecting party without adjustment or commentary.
12:10:01
